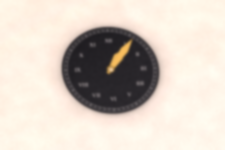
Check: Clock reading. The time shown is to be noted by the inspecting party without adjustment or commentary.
1:06
